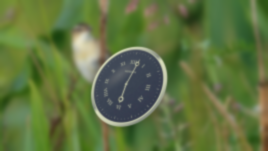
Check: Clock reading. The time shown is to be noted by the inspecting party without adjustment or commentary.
6:02
